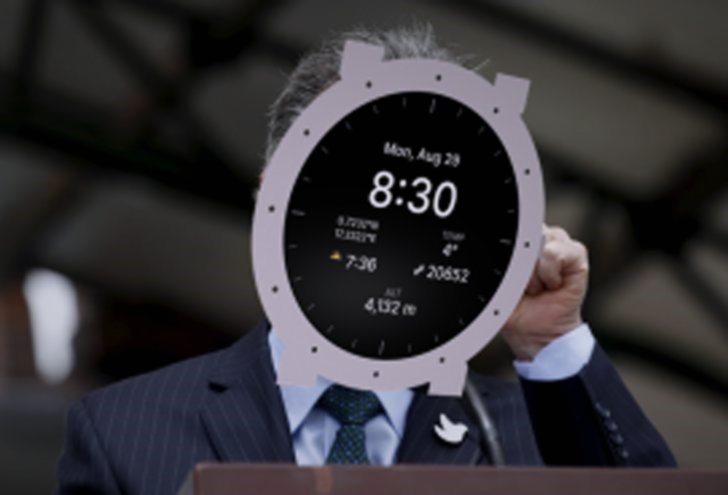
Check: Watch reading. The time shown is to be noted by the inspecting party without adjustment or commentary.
8:30
